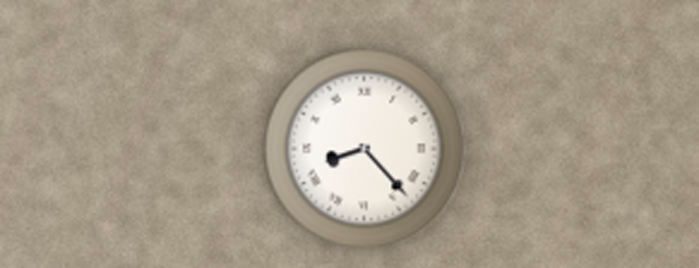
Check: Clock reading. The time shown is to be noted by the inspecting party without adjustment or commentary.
8:23
